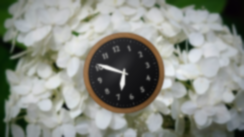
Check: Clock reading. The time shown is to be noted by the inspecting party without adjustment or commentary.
6:51
